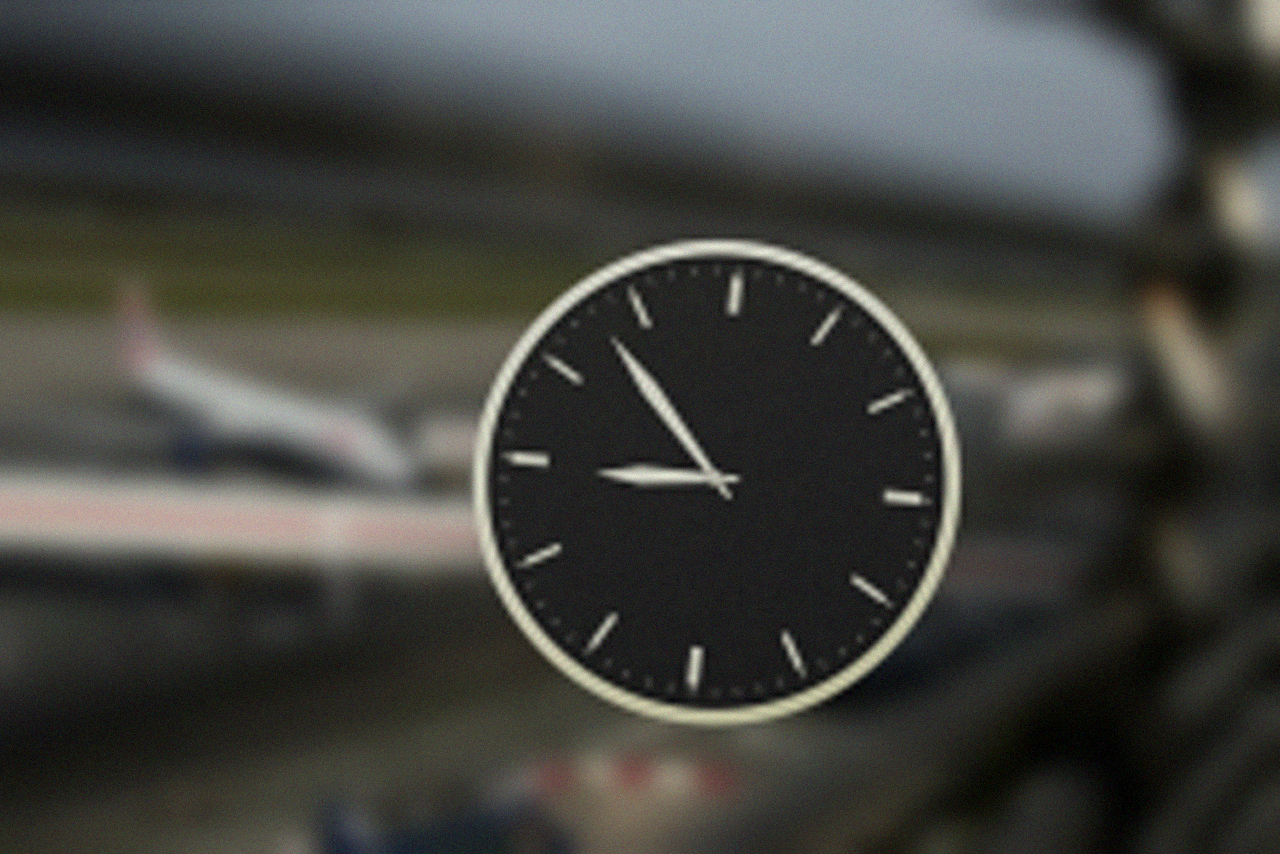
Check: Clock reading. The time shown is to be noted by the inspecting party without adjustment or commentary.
8:53
